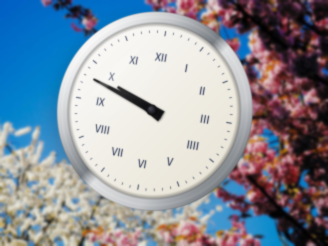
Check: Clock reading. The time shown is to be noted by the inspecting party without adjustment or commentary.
9:48
